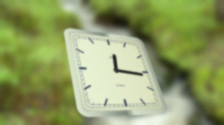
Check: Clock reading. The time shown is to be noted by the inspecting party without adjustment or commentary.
12:16
